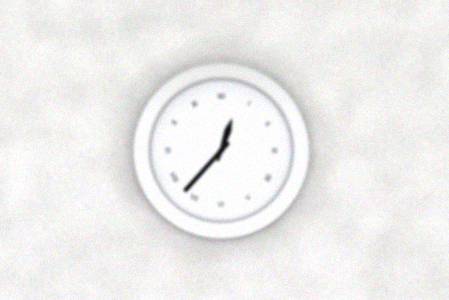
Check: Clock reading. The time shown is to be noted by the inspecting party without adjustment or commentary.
12:37
